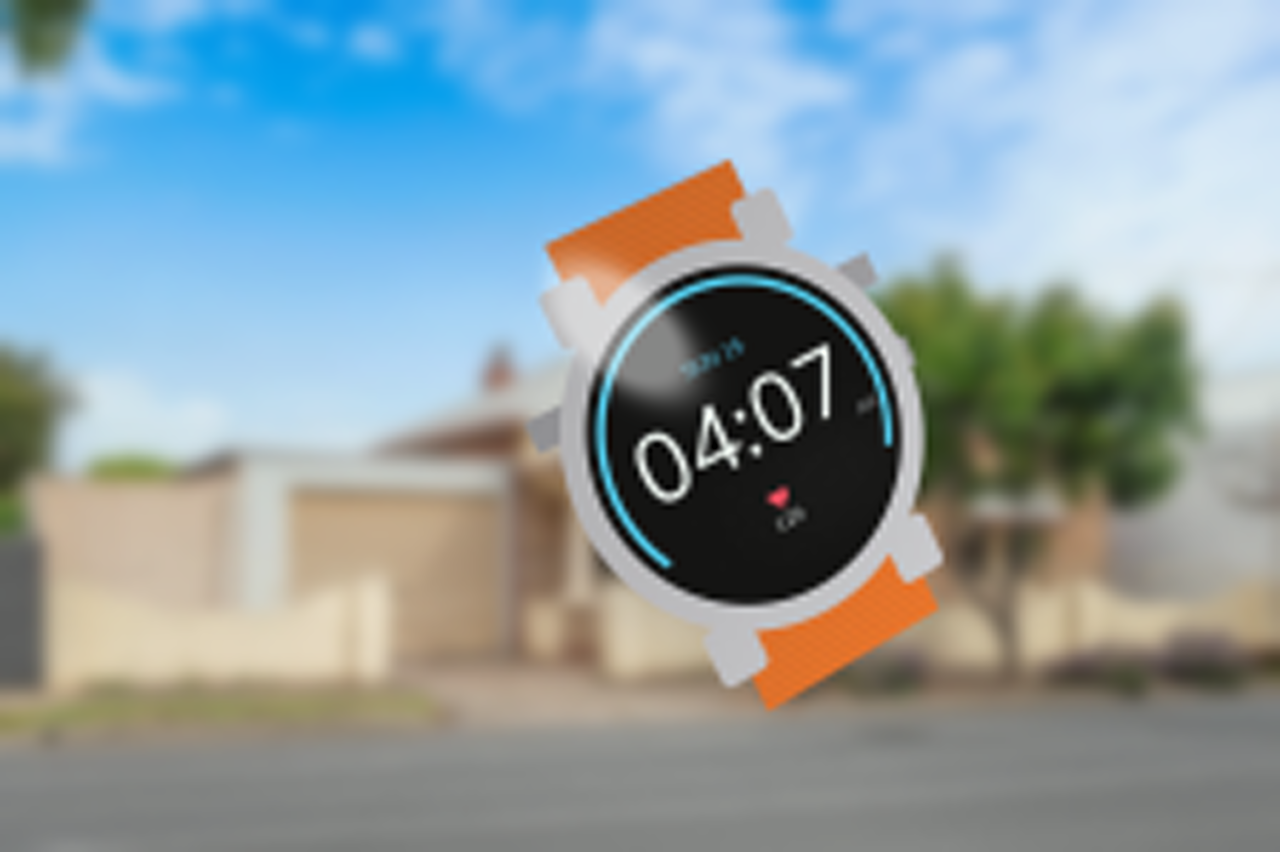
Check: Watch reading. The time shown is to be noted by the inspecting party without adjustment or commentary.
4:07
